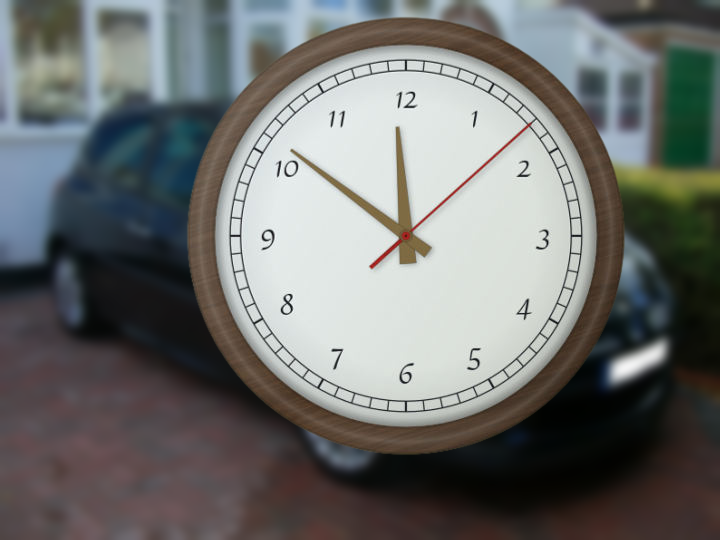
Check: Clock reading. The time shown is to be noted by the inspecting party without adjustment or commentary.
11:51:08
